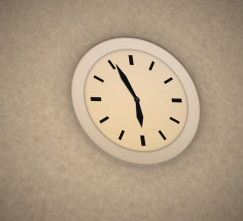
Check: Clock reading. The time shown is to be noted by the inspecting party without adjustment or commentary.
5:56
